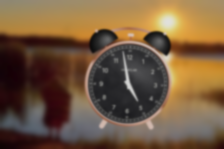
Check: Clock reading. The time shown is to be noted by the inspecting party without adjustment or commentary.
4:58
